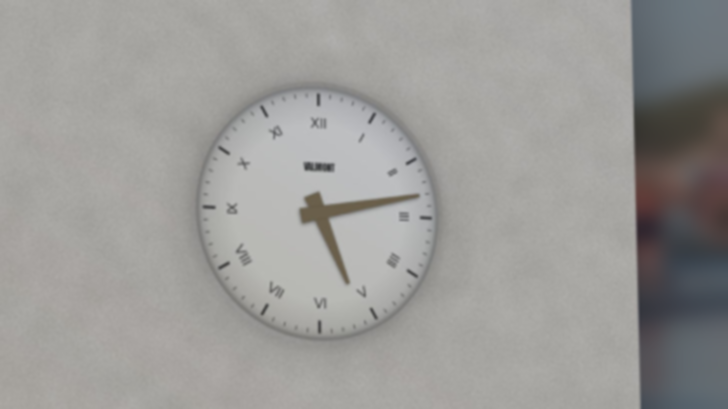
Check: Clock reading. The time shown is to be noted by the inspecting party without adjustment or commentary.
5:13
